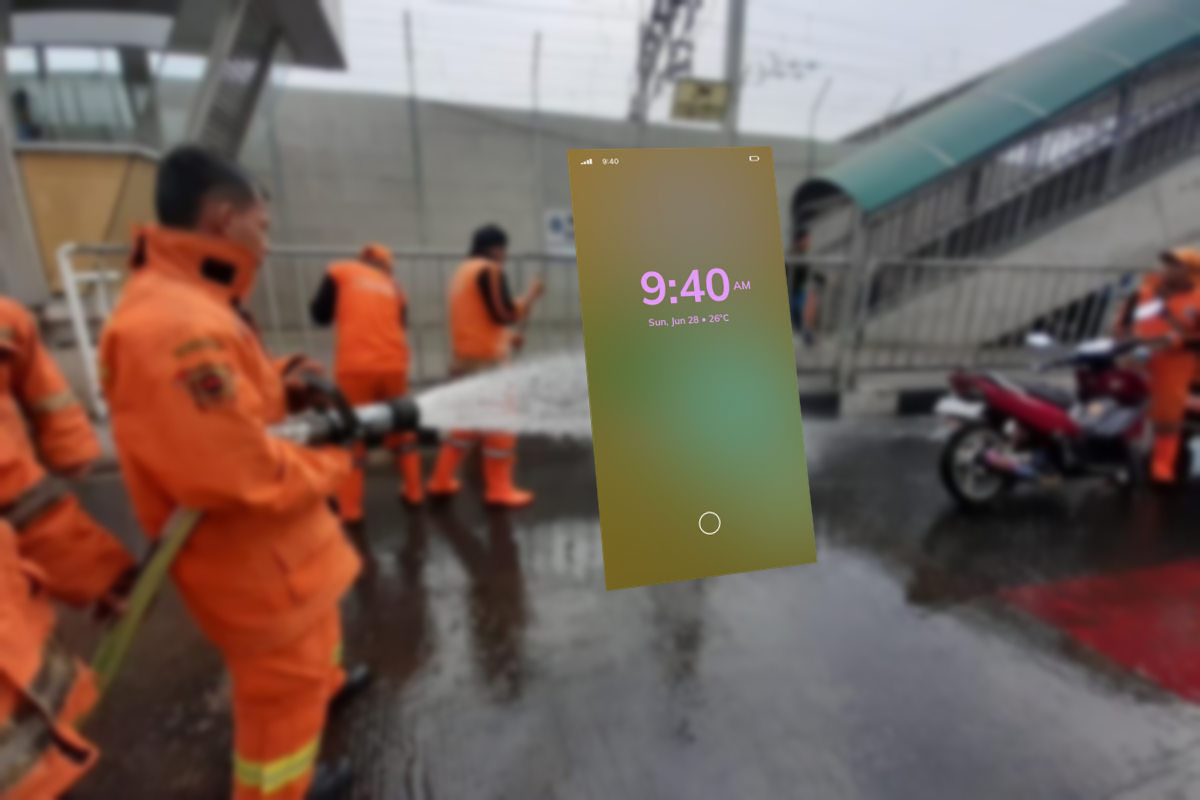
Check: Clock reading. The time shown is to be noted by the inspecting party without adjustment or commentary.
9:40
